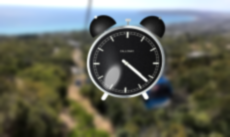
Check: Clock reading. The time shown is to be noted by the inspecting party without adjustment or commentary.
4:22
